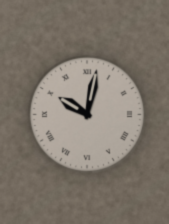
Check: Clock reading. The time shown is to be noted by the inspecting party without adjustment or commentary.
10:02
